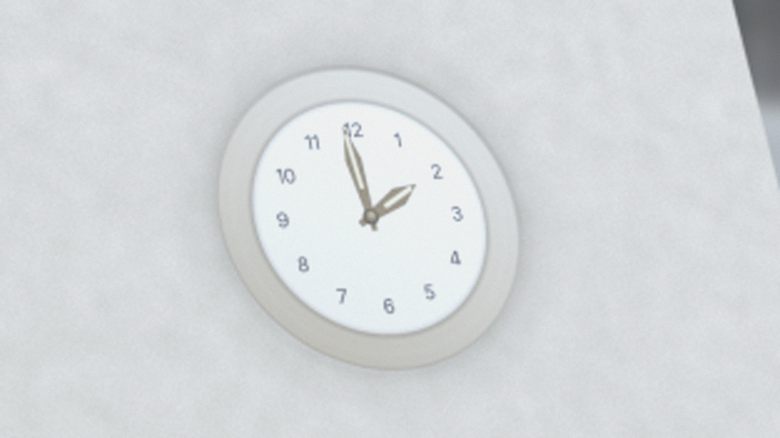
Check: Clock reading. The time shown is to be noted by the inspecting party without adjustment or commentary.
1:59
